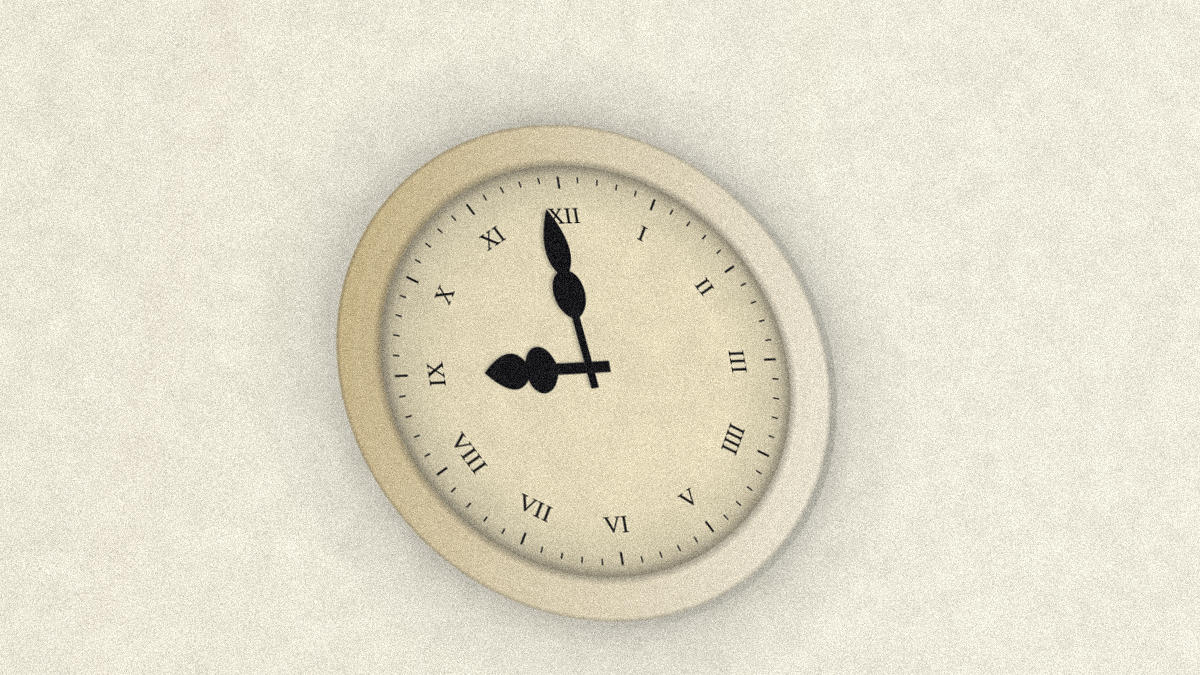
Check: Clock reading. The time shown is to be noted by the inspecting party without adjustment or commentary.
8:59
